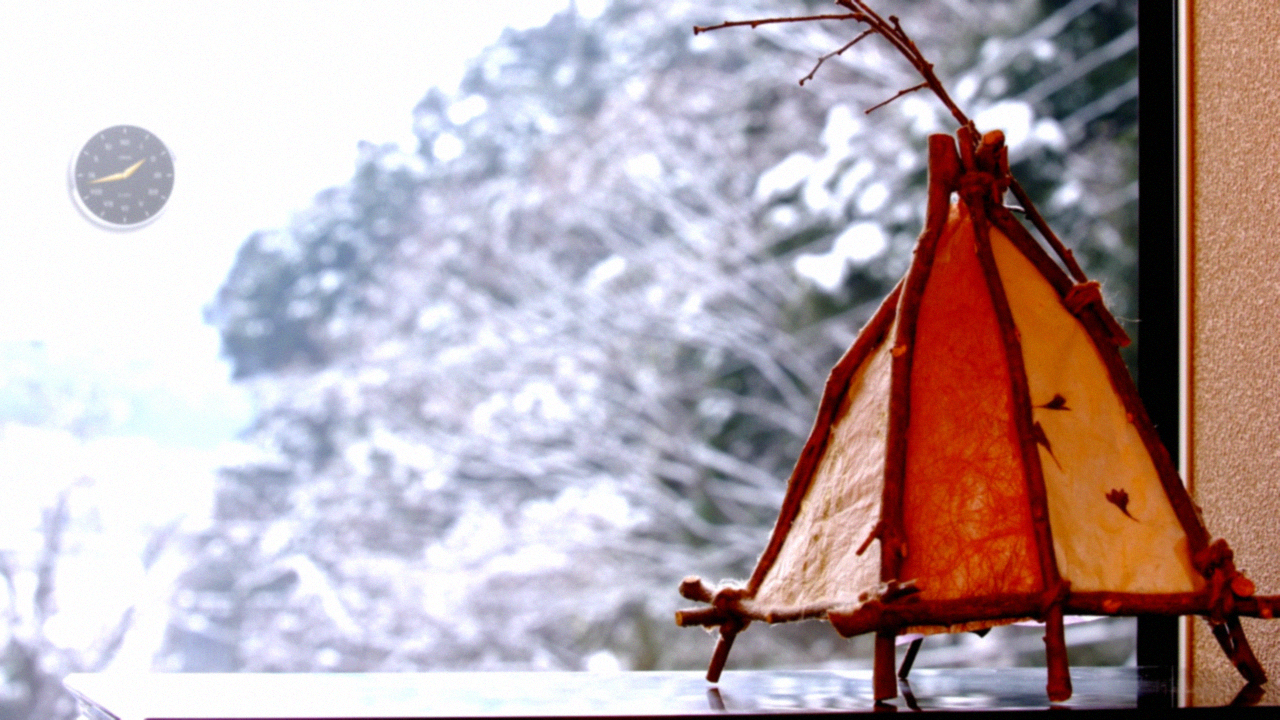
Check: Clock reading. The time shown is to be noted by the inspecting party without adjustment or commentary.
1:43
